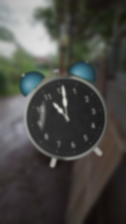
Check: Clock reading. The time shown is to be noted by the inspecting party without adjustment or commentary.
11:01
